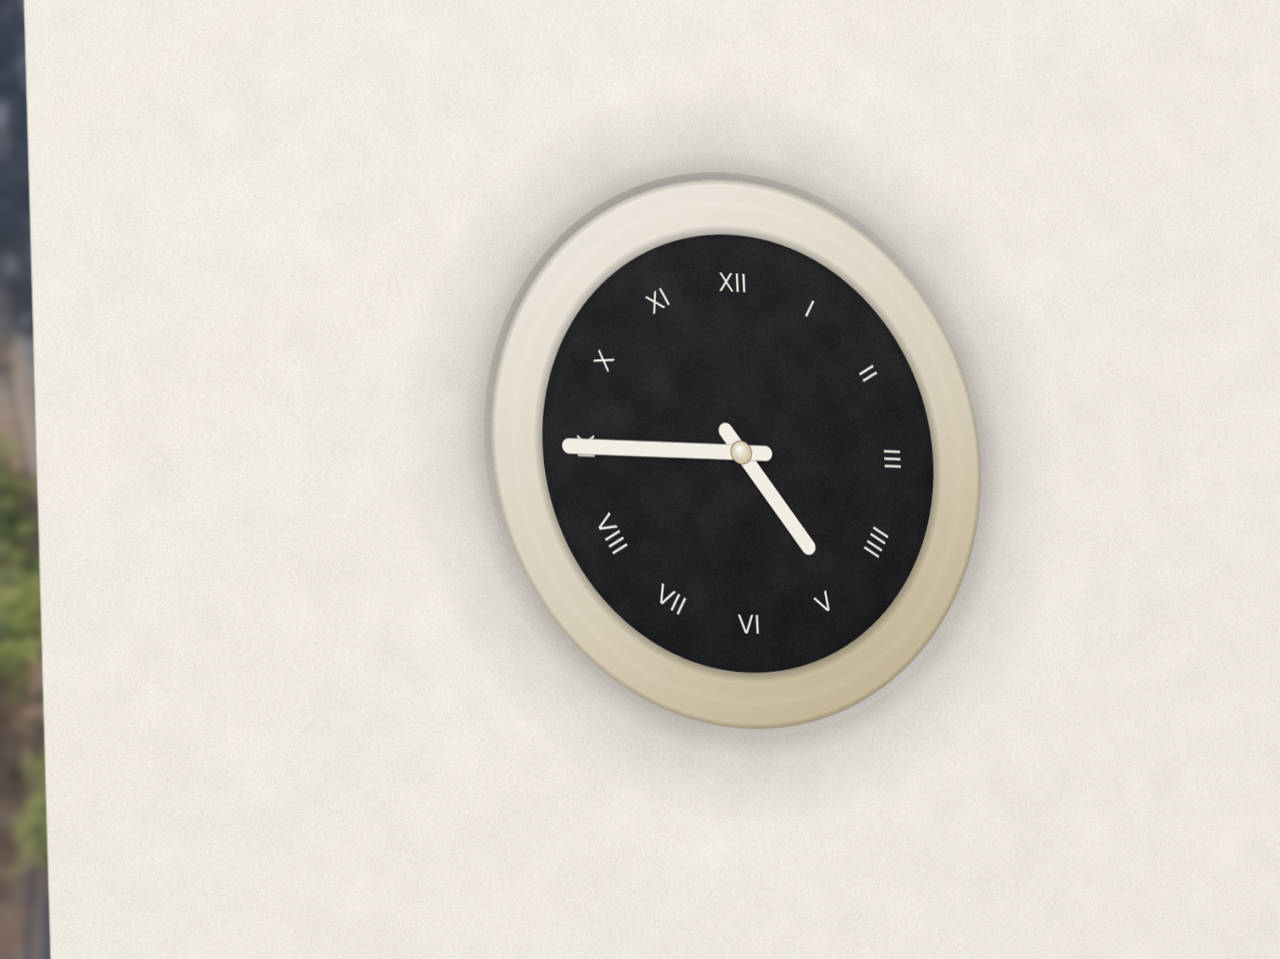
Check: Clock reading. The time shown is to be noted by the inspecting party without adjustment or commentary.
4:45
